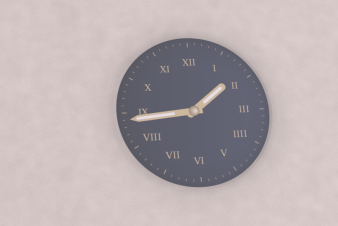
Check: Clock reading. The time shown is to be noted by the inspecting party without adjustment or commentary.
1:44
